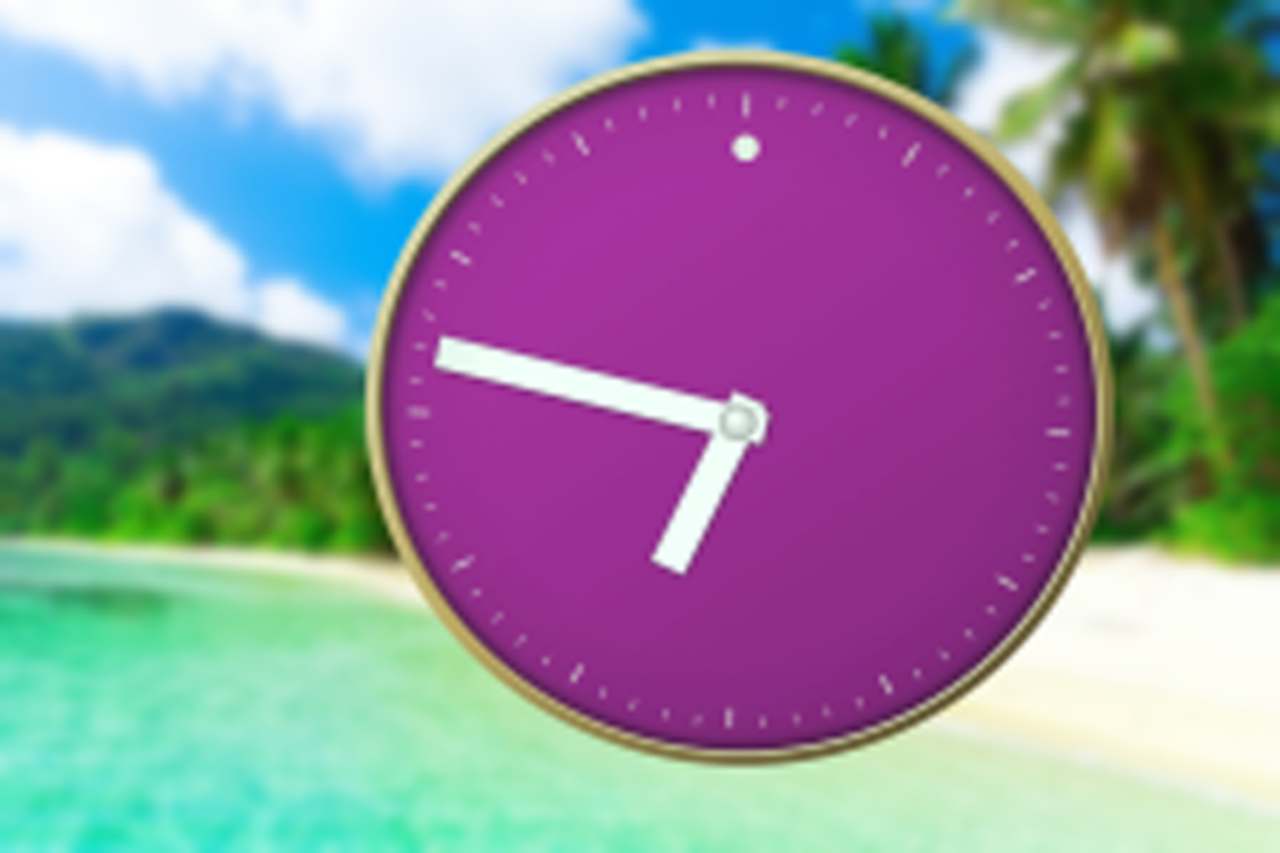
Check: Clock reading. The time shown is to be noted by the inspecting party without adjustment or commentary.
6:47
